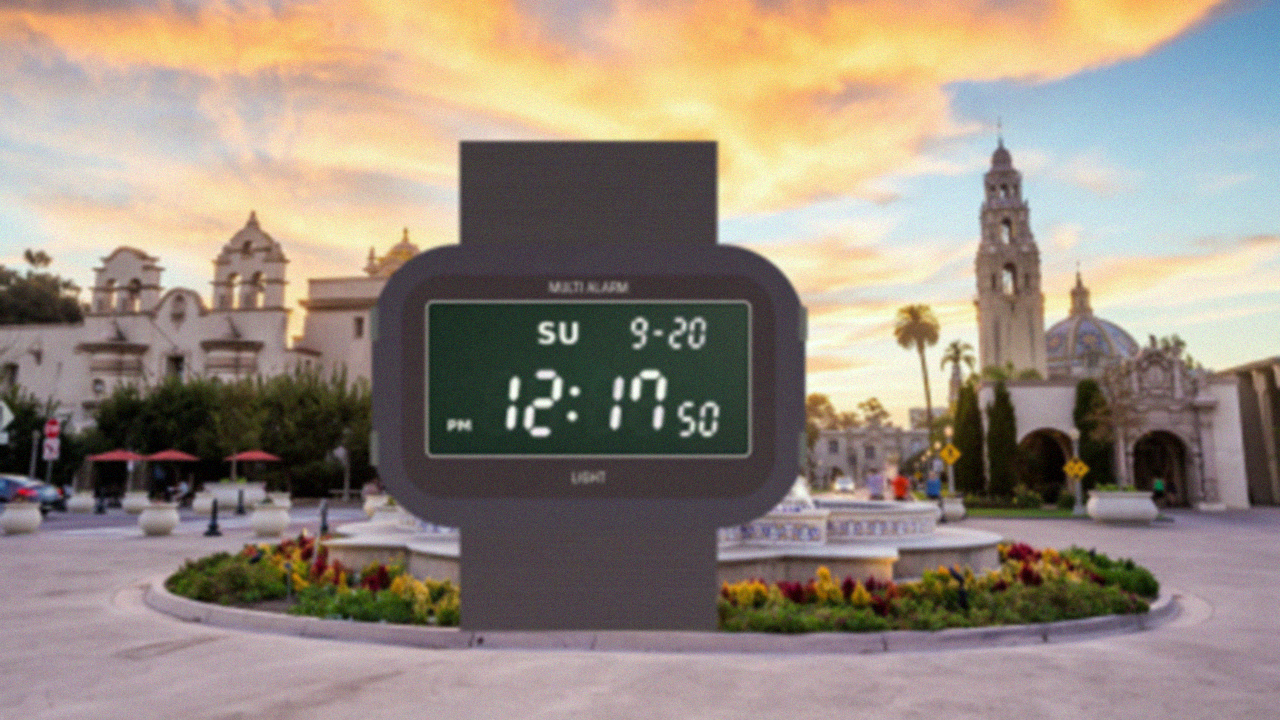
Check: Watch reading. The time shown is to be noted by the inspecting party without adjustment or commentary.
12:17:50
